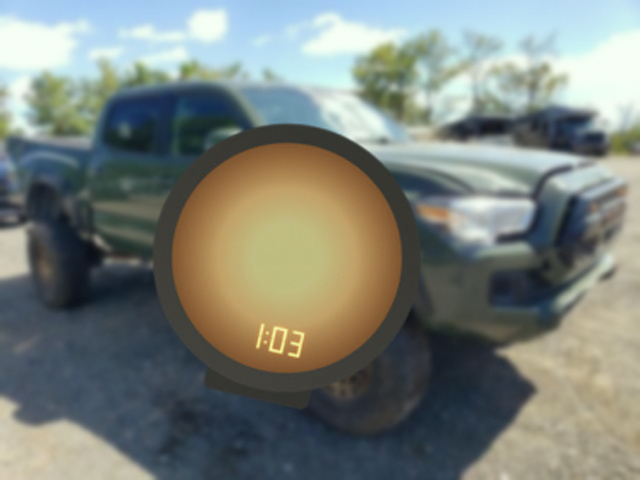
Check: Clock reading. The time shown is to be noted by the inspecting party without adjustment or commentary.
1:03
